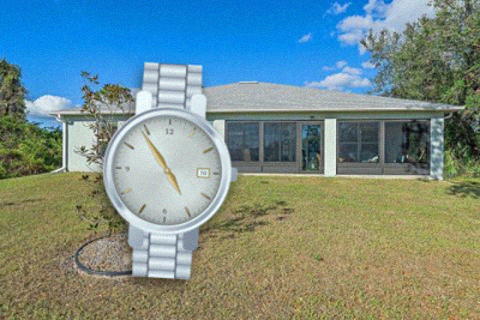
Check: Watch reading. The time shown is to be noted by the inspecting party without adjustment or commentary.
4:54
